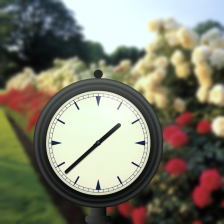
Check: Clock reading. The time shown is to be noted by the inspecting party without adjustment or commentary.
1:38
